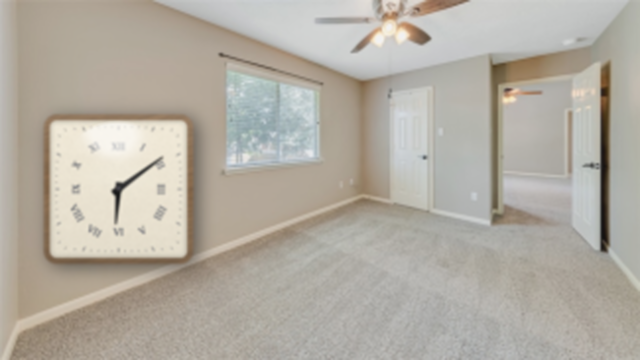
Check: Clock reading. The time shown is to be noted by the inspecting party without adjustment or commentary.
6:09
